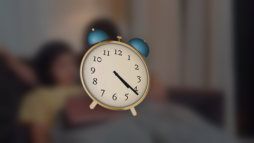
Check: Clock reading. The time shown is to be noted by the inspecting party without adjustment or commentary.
4:21
